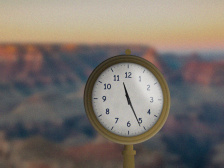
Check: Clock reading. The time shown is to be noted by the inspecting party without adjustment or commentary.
11:26
